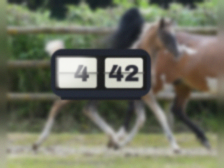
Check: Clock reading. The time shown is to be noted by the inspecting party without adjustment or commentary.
4:42
